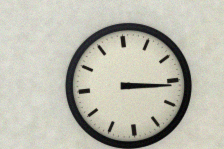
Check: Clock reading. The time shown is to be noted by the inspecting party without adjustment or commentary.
3:16
